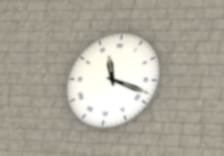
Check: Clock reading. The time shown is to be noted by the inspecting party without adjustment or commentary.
11:18
